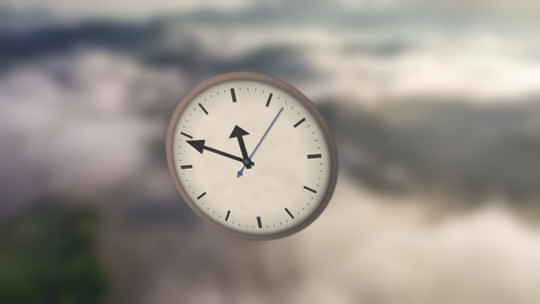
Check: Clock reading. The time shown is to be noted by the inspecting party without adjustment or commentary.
11:49:07
